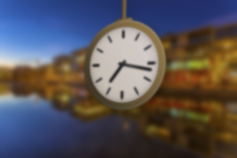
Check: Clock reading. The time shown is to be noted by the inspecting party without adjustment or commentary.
7:17
